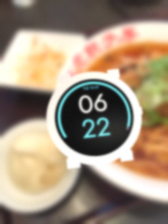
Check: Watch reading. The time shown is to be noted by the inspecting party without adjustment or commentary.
6:22
